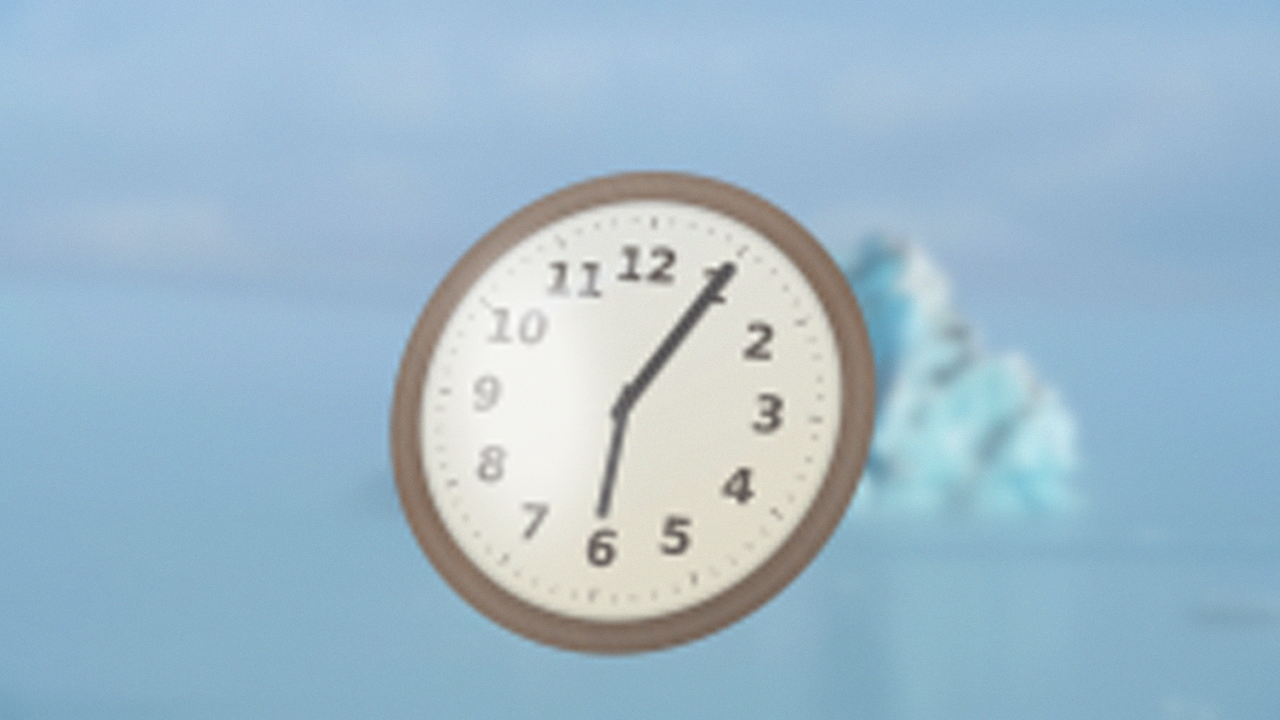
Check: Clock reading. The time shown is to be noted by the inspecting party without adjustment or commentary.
6:05
